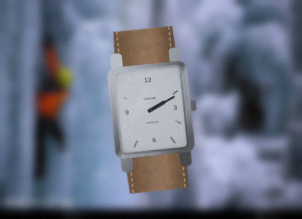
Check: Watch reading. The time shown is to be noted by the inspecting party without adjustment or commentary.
2:11
